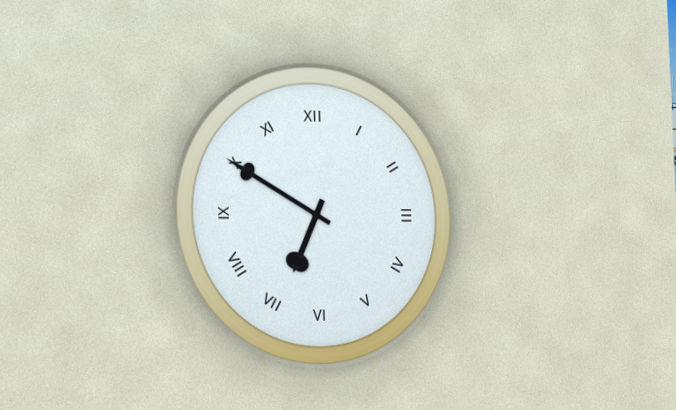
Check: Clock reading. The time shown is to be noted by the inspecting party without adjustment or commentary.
6:50
